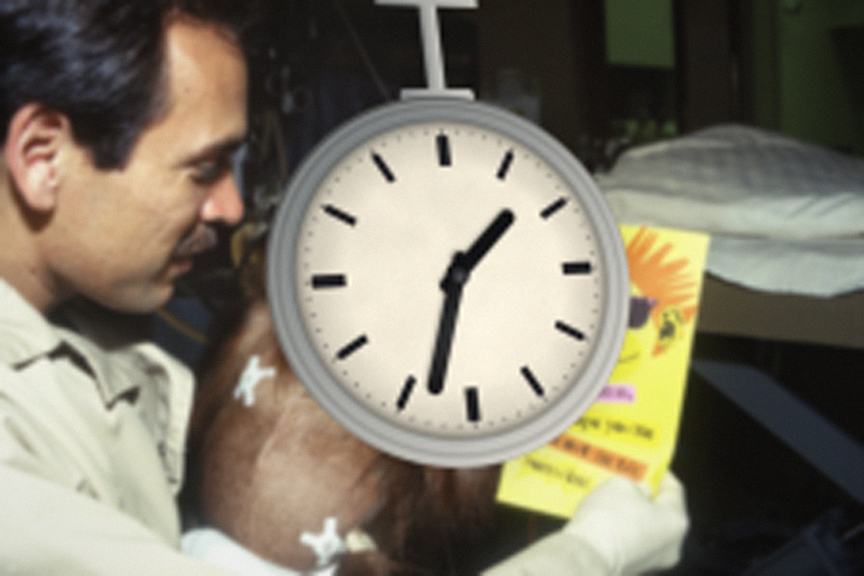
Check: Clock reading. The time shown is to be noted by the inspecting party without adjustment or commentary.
1:33
